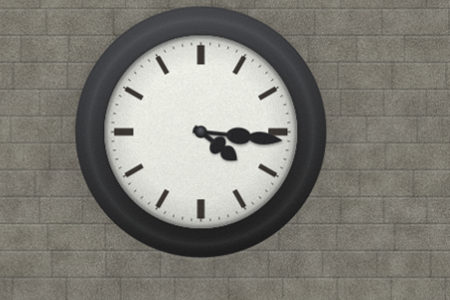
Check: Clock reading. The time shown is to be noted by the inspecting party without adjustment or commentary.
4:16
